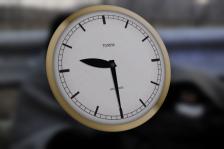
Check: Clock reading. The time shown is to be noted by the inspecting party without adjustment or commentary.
9:30
